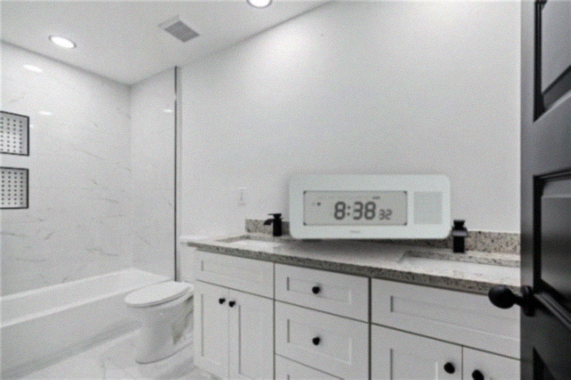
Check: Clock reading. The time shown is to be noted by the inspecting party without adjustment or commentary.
8:38
